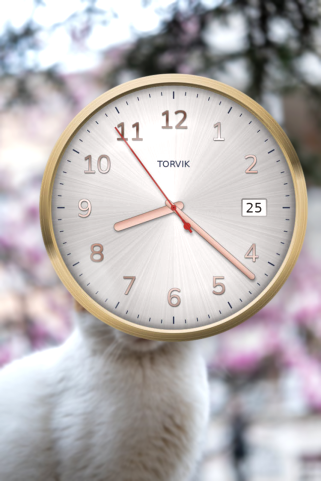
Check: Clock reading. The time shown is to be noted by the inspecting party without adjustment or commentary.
8:21:54
